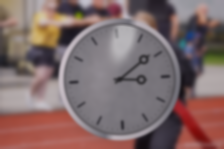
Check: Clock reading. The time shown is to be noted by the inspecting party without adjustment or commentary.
3:09
